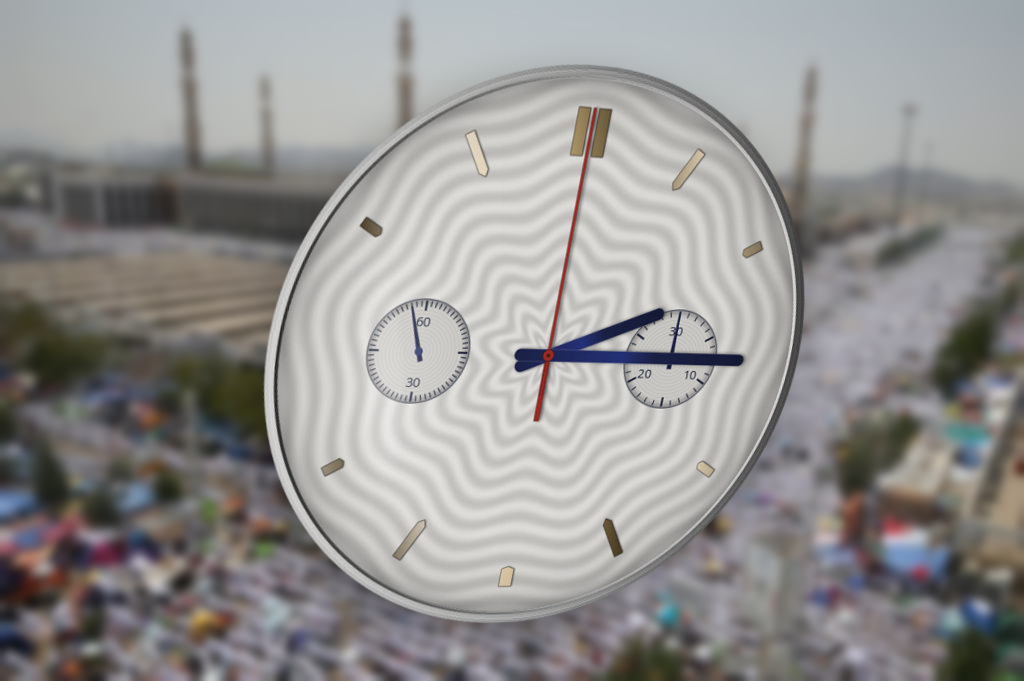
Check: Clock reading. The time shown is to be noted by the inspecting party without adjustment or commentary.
2:14:57
